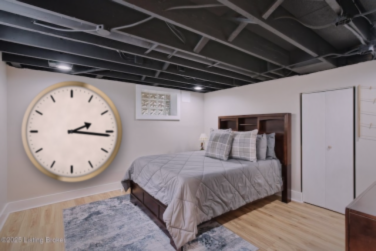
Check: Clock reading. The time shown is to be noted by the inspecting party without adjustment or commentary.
2:16
